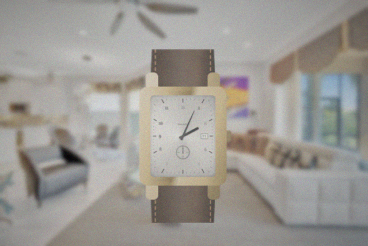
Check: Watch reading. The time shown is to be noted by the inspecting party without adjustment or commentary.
2:04
